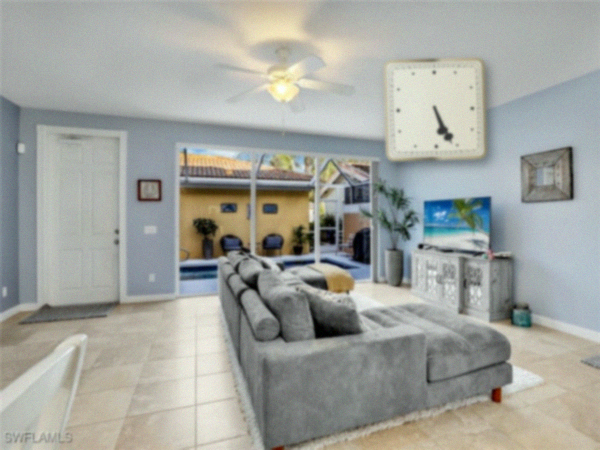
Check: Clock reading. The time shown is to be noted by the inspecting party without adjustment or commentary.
5:26
